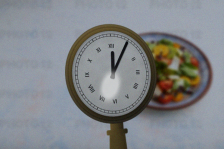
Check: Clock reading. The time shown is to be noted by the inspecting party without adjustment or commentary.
12:05
